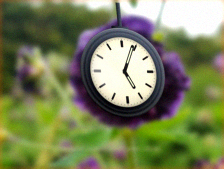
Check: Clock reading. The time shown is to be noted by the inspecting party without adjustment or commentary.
5:04
